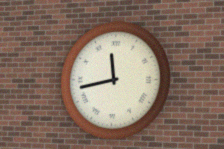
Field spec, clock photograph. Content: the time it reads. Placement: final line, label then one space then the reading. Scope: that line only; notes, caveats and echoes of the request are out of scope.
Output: 11:43
